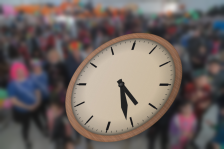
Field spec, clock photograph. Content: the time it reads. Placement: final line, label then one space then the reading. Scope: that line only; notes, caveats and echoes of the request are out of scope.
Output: 4:26
